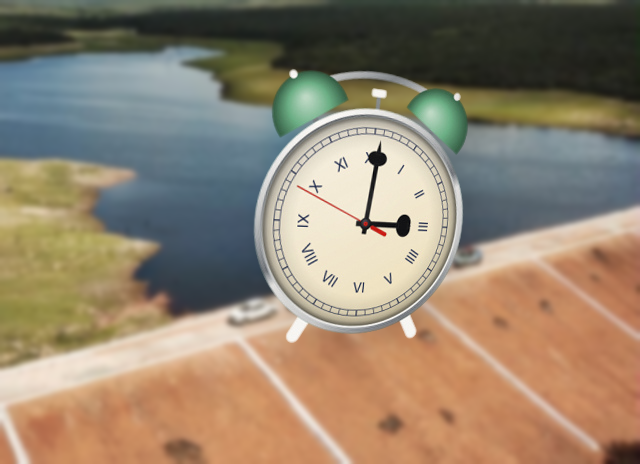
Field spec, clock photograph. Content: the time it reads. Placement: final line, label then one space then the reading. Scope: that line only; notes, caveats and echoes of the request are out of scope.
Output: 3:00:49
